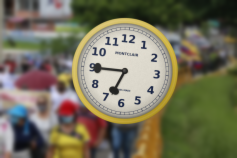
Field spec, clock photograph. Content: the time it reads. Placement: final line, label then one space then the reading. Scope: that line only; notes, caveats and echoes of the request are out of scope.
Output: 6:45
